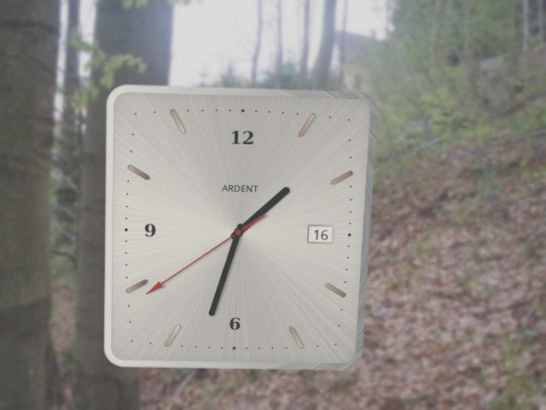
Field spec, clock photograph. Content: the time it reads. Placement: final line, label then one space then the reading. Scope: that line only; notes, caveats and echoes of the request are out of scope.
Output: 1:32:39
